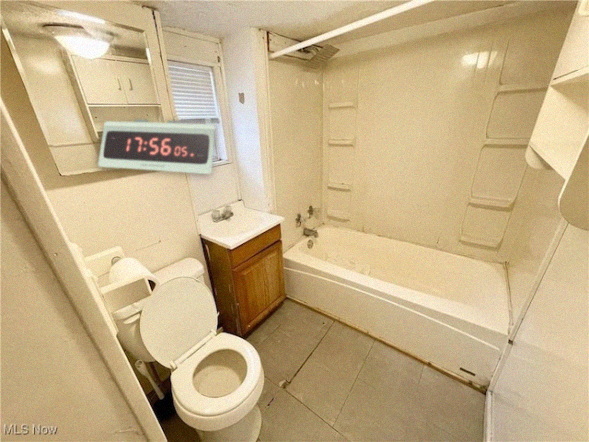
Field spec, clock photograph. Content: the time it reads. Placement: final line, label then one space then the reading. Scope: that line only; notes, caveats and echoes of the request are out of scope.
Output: 17:56:05
